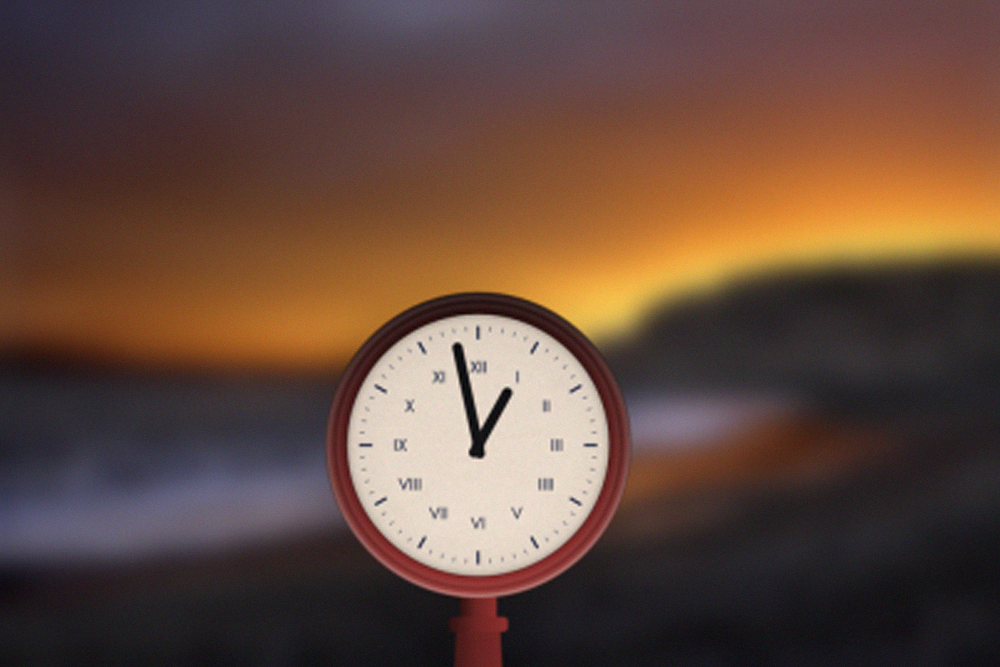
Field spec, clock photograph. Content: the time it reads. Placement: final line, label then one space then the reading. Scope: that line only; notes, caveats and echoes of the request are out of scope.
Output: 12:58
